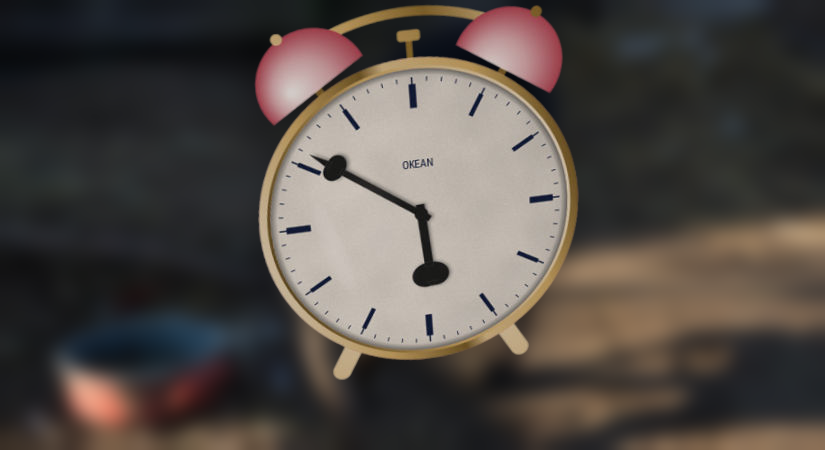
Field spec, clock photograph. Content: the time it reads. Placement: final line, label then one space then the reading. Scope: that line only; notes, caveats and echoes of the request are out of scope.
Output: 5:51
